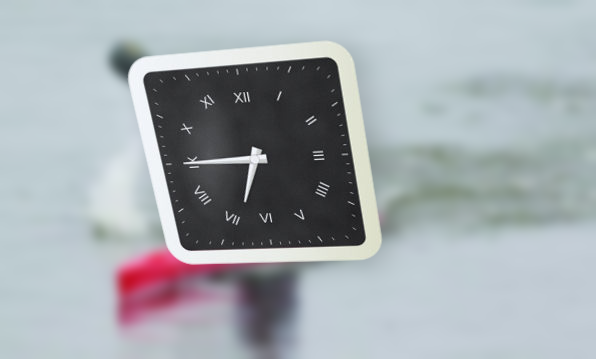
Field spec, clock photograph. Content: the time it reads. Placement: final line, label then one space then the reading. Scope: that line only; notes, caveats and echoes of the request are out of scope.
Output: 6:45
